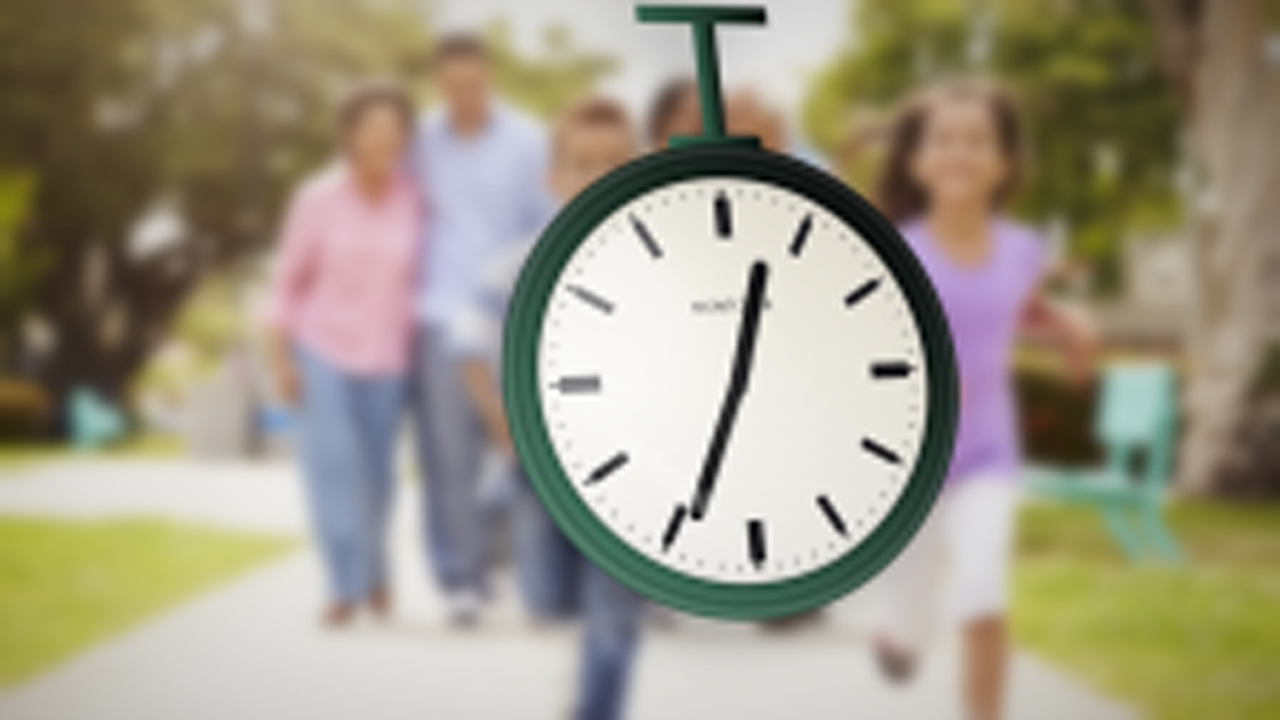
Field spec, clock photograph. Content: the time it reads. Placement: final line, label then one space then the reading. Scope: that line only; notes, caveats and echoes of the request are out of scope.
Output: 12:34
